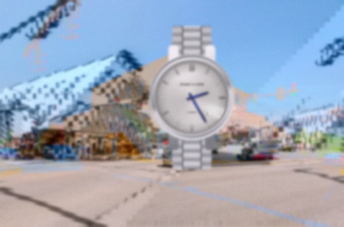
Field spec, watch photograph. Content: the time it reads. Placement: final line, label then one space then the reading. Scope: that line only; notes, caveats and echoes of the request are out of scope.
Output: 2:25
